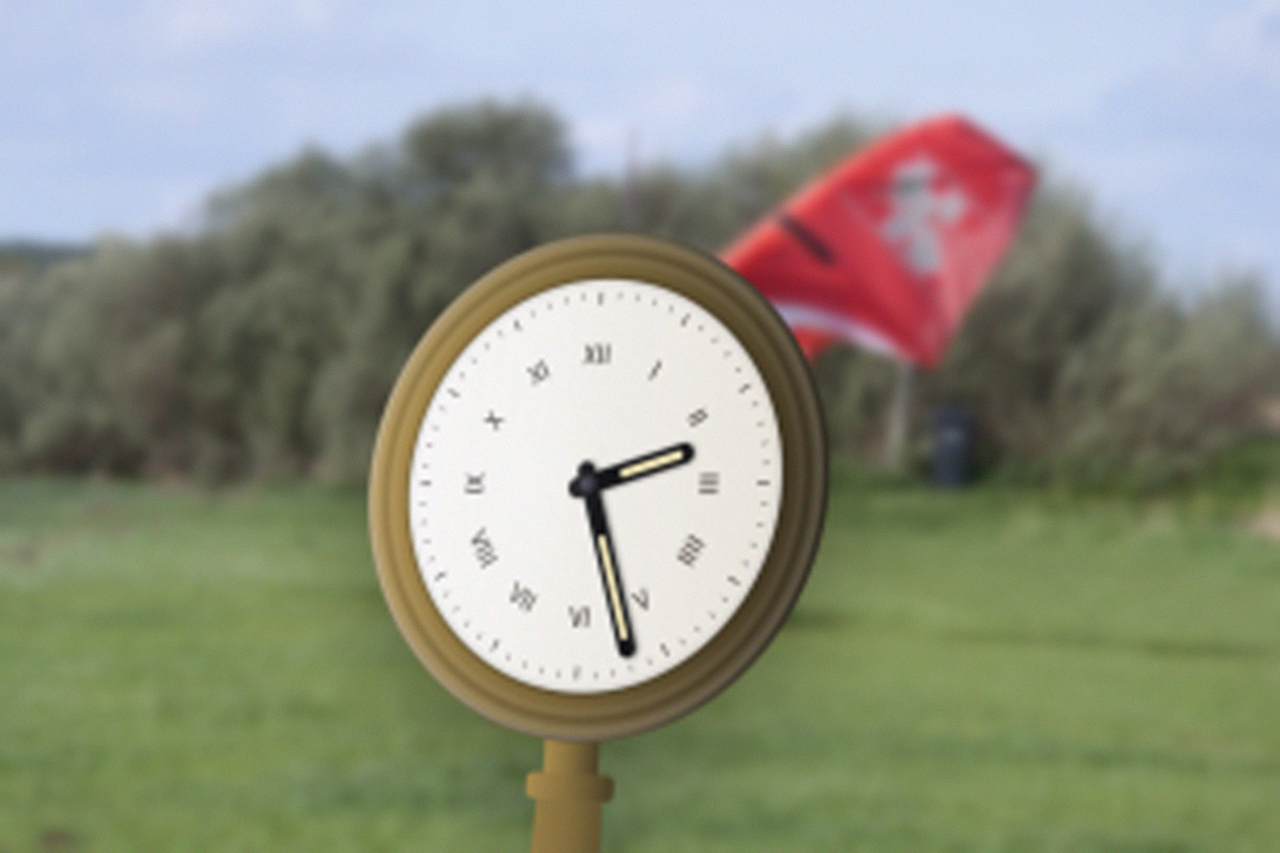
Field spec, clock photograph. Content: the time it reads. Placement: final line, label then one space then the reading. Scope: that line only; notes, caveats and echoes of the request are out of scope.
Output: 2:27
